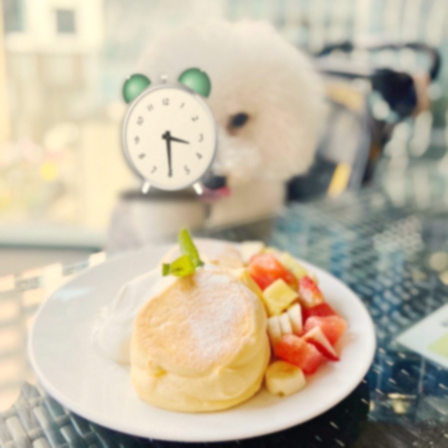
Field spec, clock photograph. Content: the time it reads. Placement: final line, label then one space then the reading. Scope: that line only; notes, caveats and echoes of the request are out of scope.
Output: 3:30
